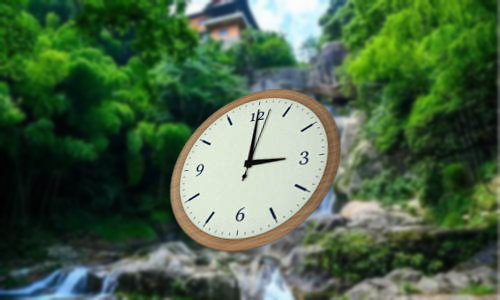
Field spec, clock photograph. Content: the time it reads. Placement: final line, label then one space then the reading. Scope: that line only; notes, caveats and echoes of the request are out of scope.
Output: 3:00:02
